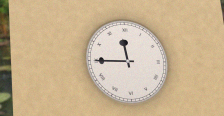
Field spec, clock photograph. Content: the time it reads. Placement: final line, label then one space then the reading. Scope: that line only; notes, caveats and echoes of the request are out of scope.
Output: 11:45
